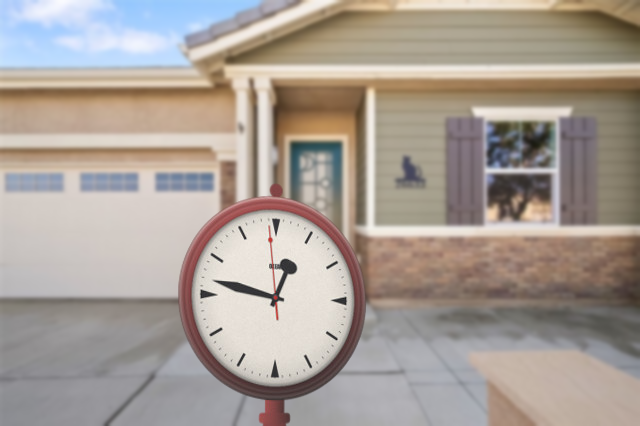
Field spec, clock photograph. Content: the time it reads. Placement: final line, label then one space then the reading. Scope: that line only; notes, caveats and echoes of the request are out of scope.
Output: 12:46:59
